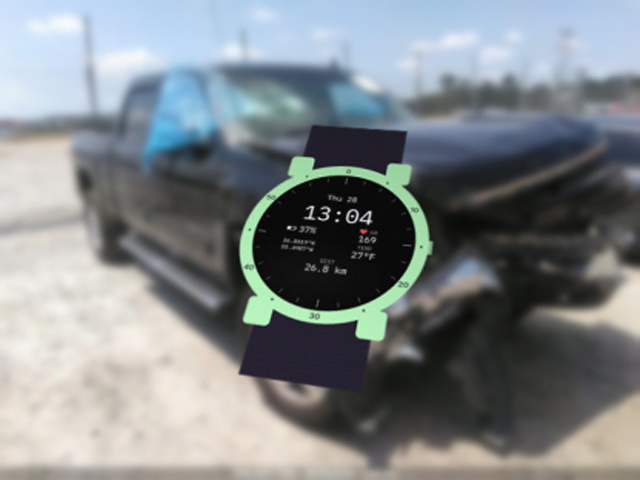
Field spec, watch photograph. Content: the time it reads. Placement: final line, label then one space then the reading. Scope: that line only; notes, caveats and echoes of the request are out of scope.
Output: 13:04
